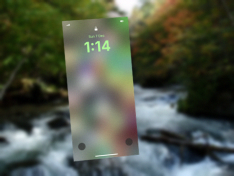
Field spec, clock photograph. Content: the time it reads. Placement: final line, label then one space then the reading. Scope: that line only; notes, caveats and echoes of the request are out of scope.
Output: 1:14
